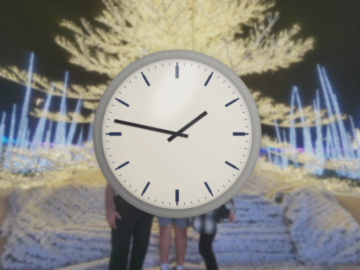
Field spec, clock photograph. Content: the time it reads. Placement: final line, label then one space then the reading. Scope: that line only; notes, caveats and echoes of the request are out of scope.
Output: 1:47
